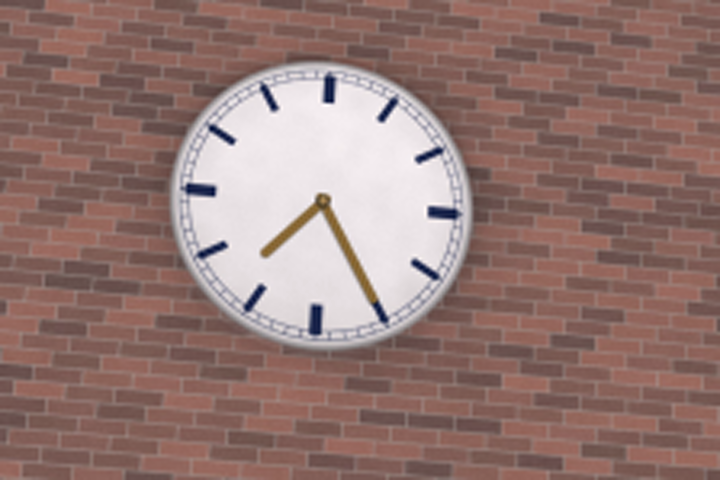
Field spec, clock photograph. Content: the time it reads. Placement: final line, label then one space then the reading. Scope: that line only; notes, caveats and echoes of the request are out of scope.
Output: 7:25
